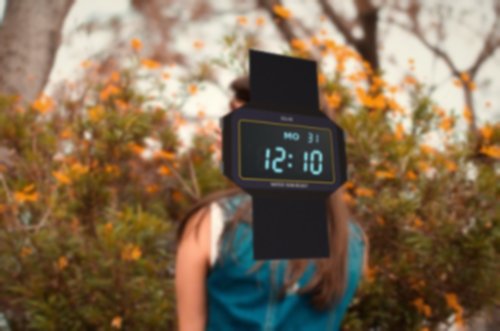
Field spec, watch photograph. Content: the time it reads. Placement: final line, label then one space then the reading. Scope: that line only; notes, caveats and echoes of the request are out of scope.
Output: 12:10
